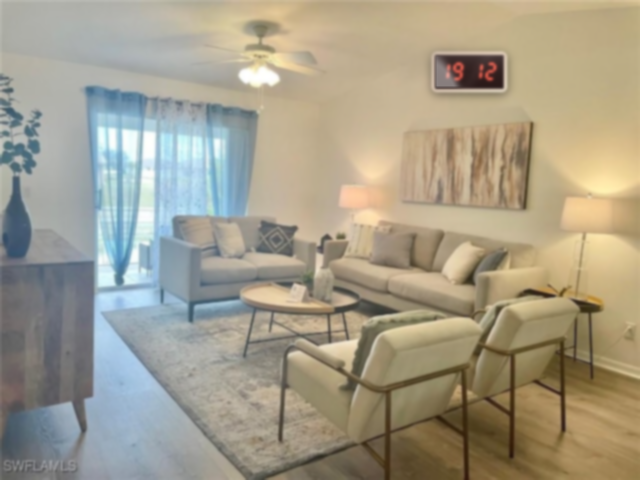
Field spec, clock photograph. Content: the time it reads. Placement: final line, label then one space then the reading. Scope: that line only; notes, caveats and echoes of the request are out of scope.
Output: 19:12
